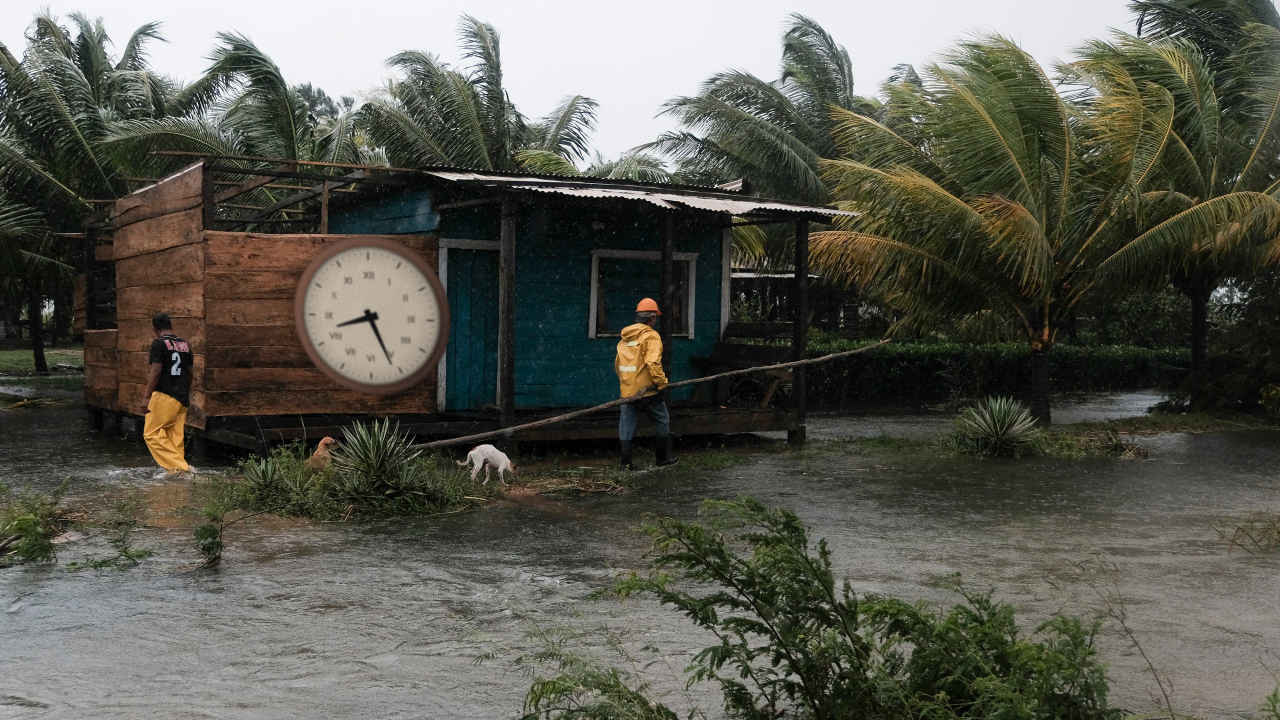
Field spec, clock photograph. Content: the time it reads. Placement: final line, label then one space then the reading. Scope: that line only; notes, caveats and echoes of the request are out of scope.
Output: 8:26
